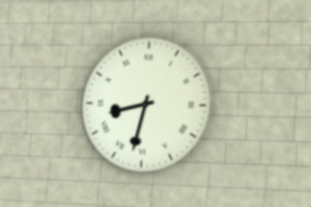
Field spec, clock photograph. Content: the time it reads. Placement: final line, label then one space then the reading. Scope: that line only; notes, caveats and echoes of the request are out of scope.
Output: 8:32
